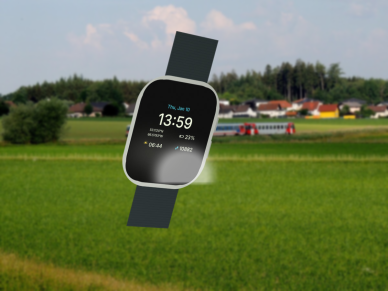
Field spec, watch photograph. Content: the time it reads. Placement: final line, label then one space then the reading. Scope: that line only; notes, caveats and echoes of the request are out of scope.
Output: 13:59
